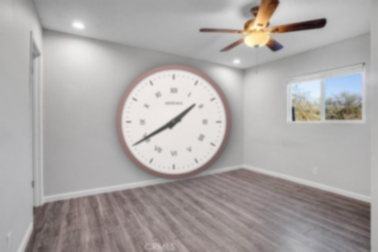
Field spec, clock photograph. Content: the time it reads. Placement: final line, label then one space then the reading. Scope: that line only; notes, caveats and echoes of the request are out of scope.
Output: 1:40
